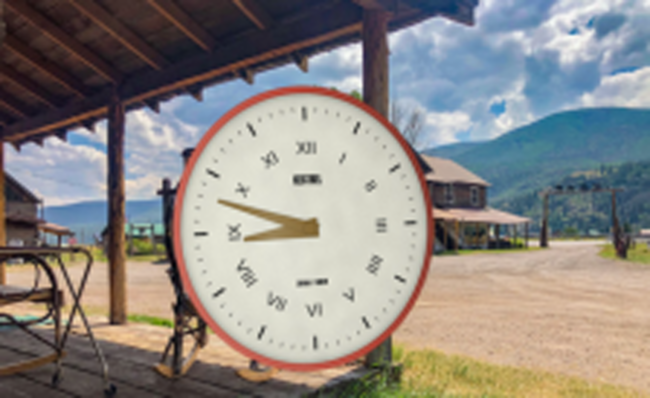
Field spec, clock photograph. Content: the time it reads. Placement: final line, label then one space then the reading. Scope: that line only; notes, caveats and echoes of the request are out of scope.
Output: 8:48
